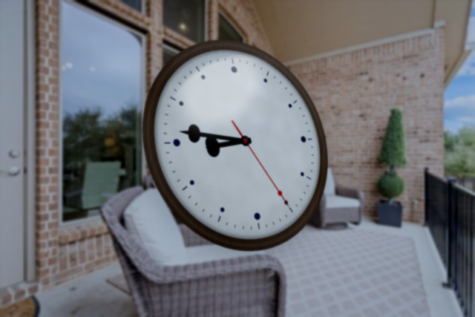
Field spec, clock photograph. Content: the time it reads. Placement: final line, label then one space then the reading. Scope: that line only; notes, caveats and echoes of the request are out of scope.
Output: 8:46:25
